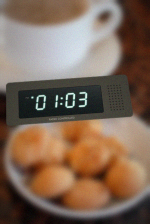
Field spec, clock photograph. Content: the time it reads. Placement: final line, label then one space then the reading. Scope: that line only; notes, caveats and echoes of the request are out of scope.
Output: 1:03
